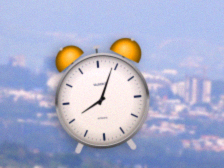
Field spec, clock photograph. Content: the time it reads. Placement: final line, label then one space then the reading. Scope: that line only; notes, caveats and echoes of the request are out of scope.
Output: 8:04
